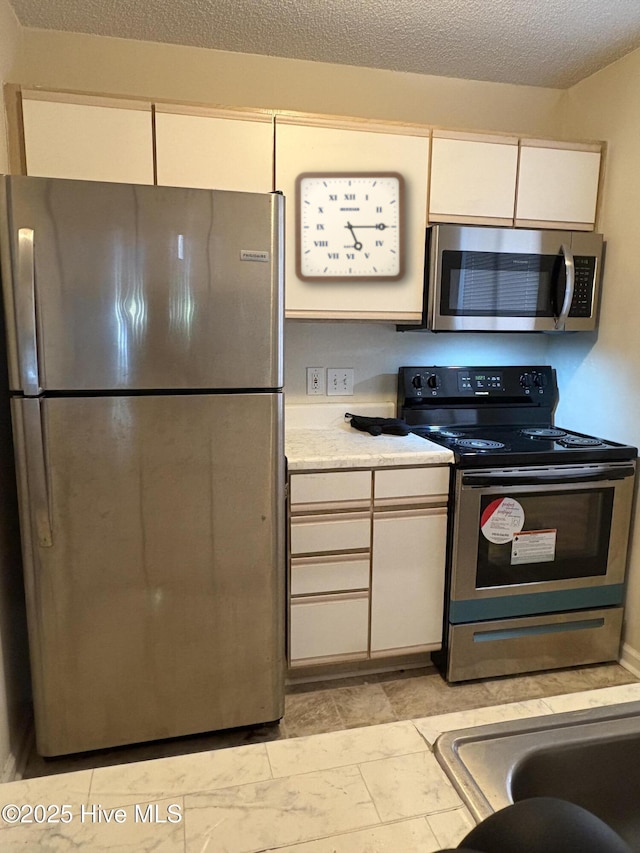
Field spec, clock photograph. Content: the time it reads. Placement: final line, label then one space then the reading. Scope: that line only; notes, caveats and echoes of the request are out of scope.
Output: 5:15
